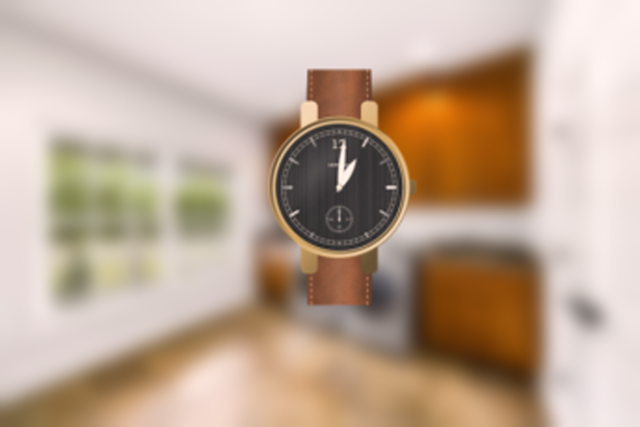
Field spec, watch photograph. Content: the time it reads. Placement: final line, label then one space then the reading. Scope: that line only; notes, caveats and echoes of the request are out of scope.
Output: 1:01
